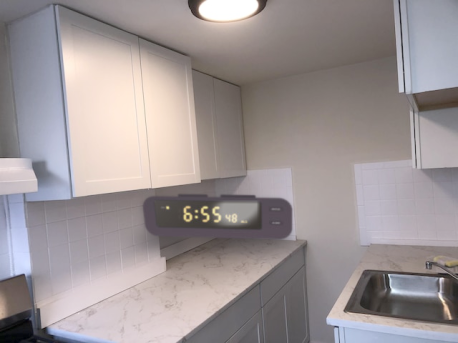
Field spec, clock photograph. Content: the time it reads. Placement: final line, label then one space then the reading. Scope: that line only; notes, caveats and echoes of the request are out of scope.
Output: 6:55:48
